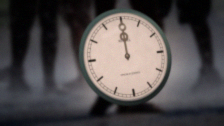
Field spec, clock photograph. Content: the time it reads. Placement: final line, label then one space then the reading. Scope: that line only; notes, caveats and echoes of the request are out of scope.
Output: 12:00
